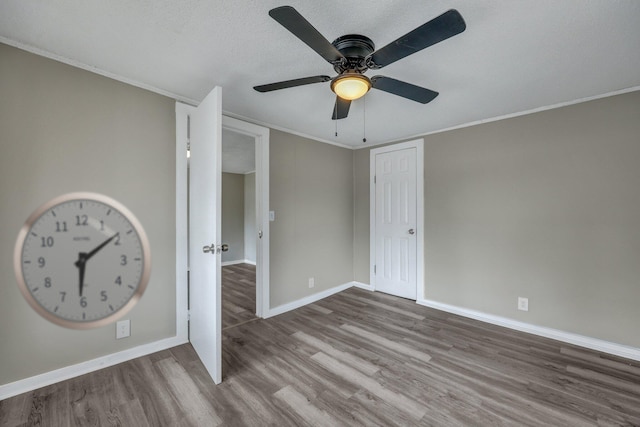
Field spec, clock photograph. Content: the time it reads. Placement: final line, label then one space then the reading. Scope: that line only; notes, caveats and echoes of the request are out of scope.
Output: 6:09
